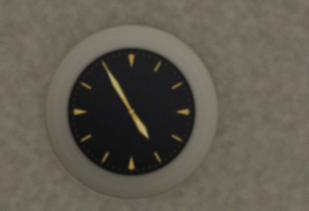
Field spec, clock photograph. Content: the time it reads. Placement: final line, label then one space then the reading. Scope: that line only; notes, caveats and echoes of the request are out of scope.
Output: 4:55
